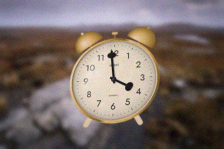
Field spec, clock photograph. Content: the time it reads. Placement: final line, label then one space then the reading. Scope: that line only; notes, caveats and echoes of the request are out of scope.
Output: 3:59
